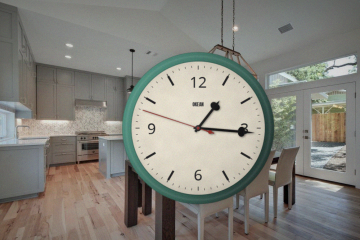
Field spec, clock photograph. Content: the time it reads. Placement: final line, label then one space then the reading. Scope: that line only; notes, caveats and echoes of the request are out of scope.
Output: 1:15:48
